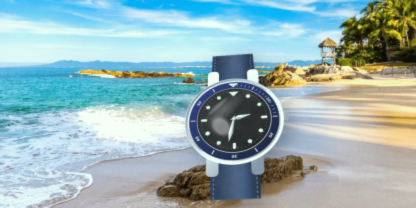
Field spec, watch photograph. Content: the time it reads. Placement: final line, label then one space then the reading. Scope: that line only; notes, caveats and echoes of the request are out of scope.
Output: 2:32
